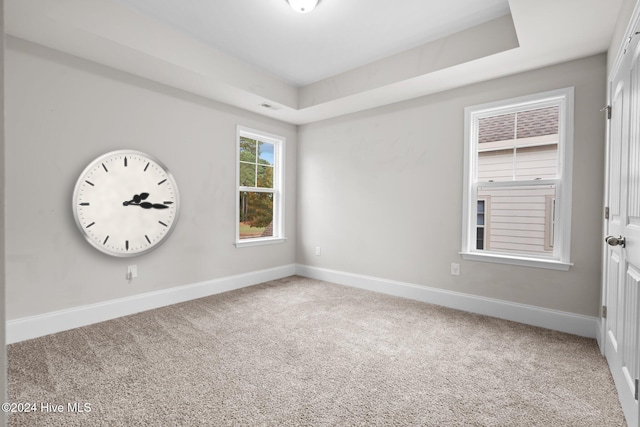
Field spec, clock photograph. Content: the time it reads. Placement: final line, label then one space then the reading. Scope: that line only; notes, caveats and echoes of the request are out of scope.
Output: 2:16
